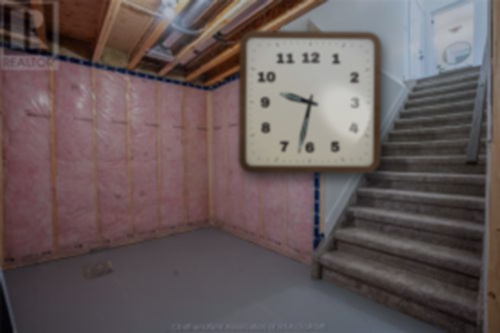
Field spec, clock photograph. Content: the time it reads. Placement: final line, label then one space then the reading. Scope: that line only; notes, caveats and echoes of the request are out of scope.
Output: 9:32
